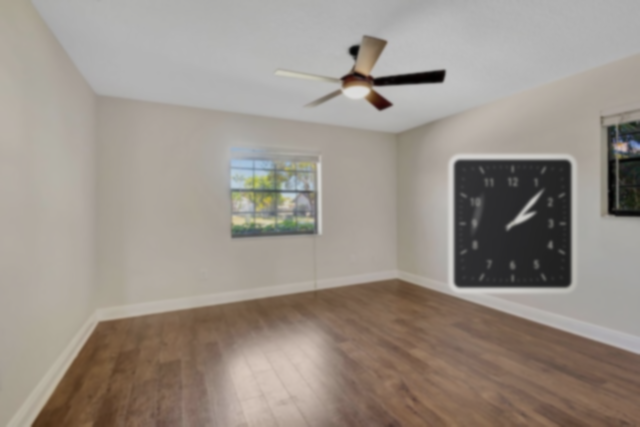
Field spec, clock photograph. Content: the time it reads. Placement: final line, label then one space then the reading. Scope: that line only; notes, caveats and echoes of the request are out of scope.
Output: 2:07
